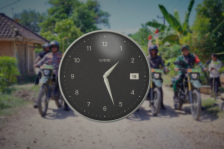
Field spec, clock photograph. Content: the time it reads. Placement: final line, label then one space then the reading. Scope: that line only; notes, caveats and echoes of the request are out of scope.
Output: 1:27
